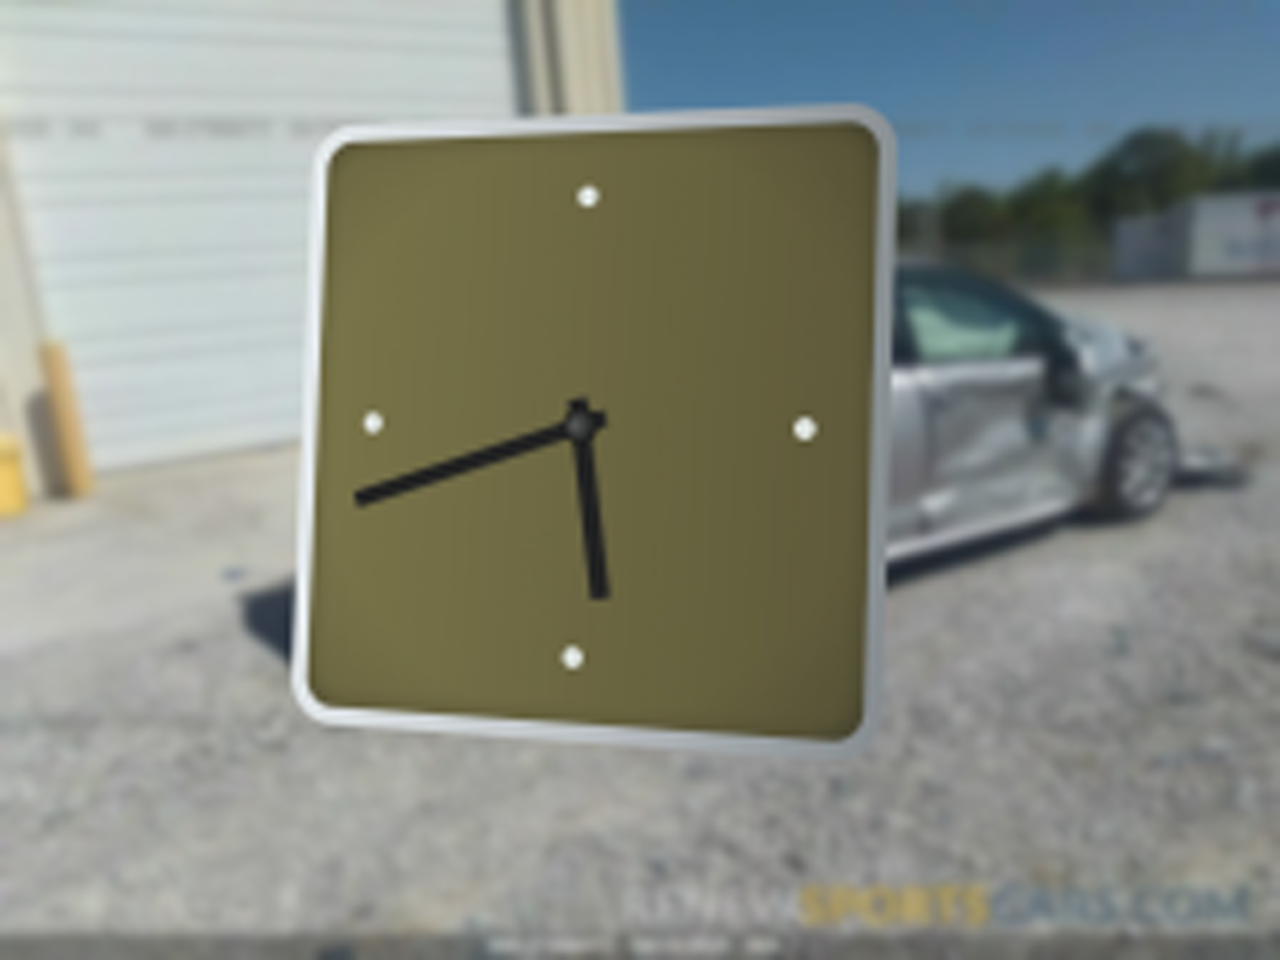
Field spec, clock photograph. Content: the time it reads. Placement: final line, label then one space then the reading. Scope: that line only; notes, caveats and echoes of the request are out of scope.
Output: 5:42
